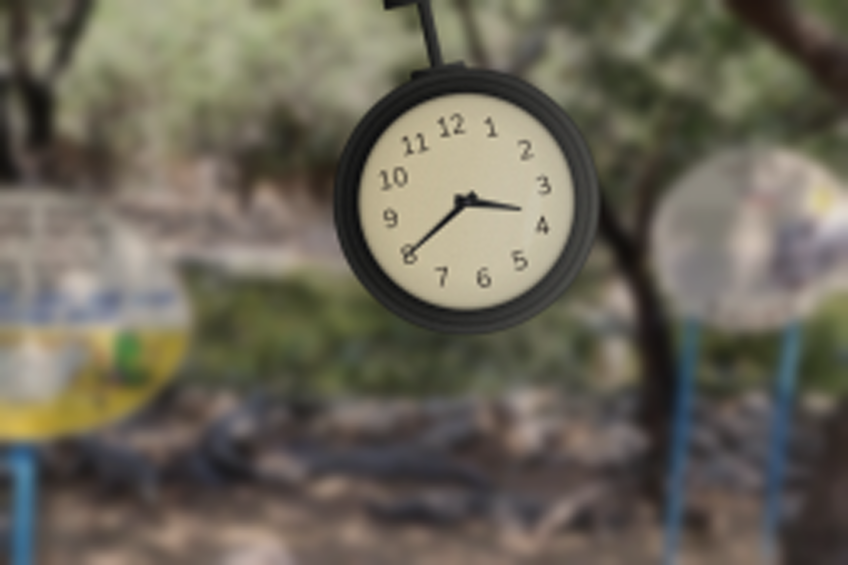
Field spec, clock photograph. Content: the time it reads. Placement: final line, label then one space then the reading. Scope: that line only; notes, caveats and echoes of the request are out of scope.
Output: 3:40
